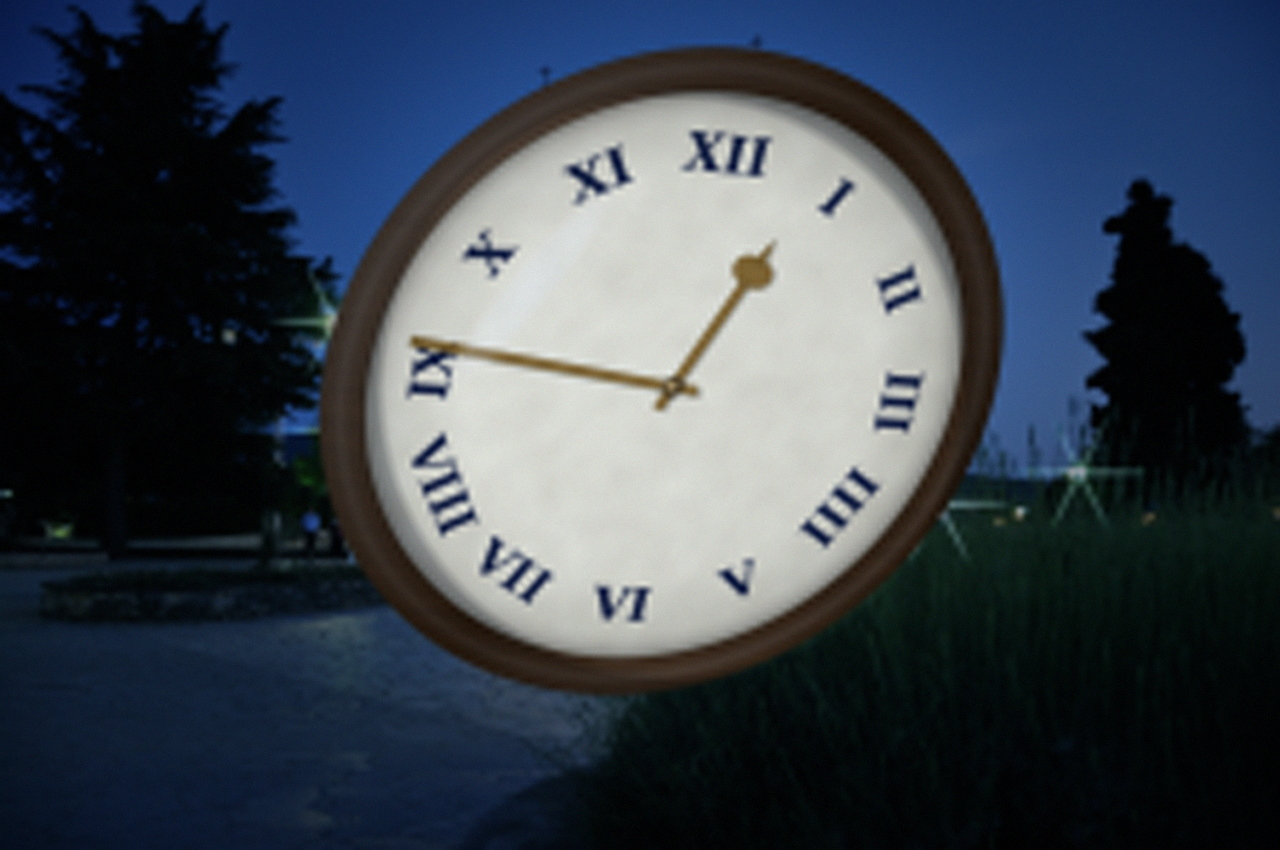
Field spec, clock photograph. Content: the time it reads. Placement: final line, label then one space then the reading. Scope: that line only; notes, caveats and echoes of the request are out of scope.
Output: 12:46
